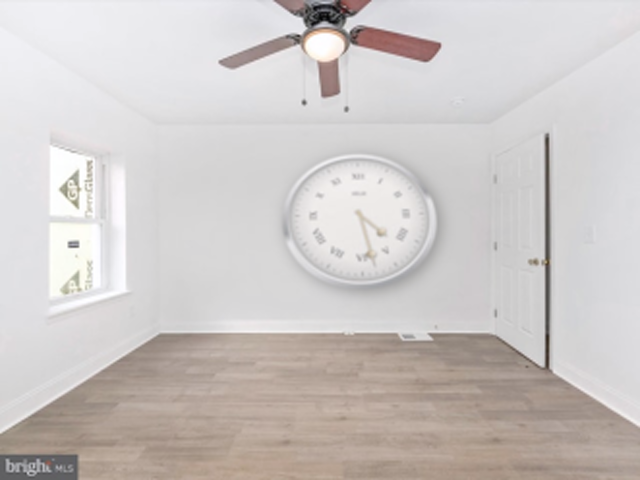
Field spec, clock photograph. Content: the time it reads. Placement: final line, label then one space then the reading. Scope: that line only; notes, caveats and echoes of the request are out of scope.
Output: 4:28
